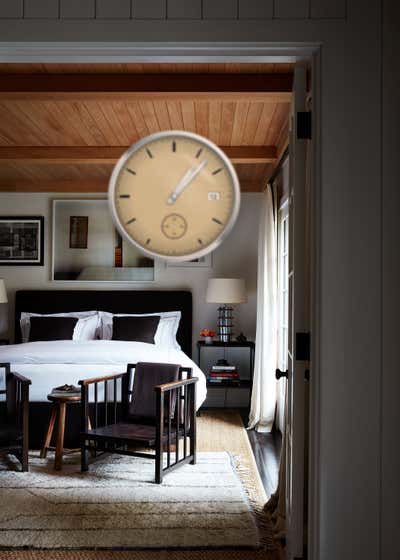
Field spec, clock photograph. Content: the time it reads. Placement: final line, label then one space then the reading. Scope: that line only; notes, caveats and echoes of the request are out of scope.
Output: 1:07
